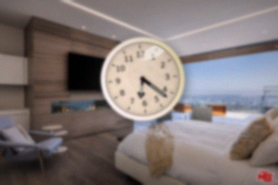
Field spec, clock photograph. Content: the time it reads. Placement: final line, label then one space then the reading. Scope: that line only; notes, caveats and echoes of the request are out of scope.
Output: 6:22
